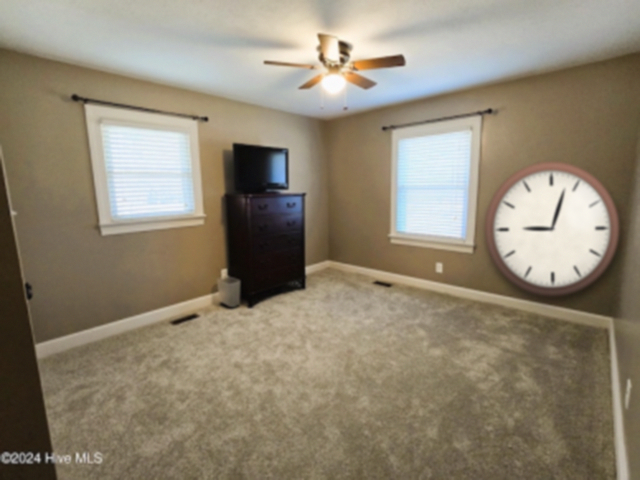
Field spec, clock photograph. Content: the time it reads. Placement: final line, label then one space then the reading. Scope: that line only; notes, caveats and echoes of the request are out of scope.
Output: 9:03
